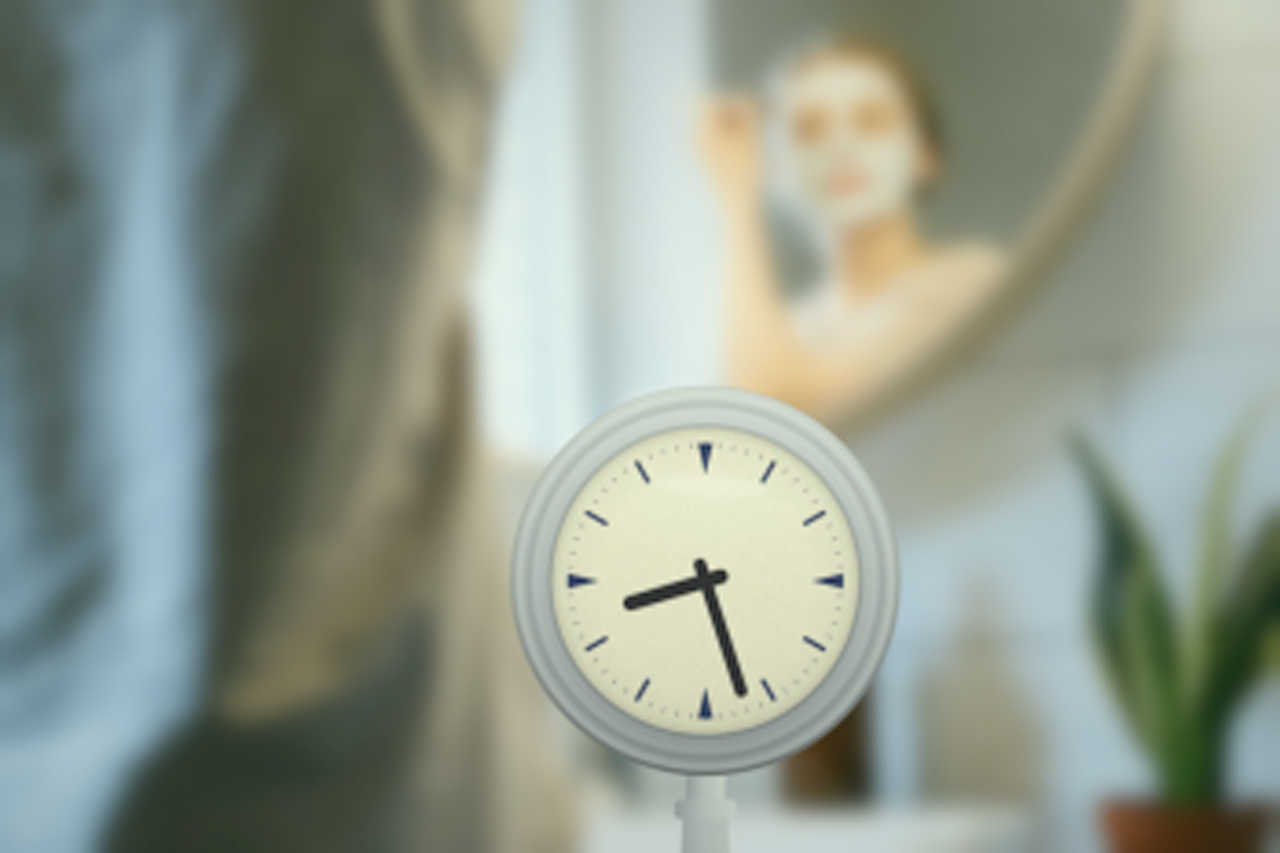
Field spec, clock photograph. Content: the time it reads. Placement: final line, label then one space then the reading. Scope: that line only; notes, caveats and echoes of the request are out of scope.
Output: 8:27
